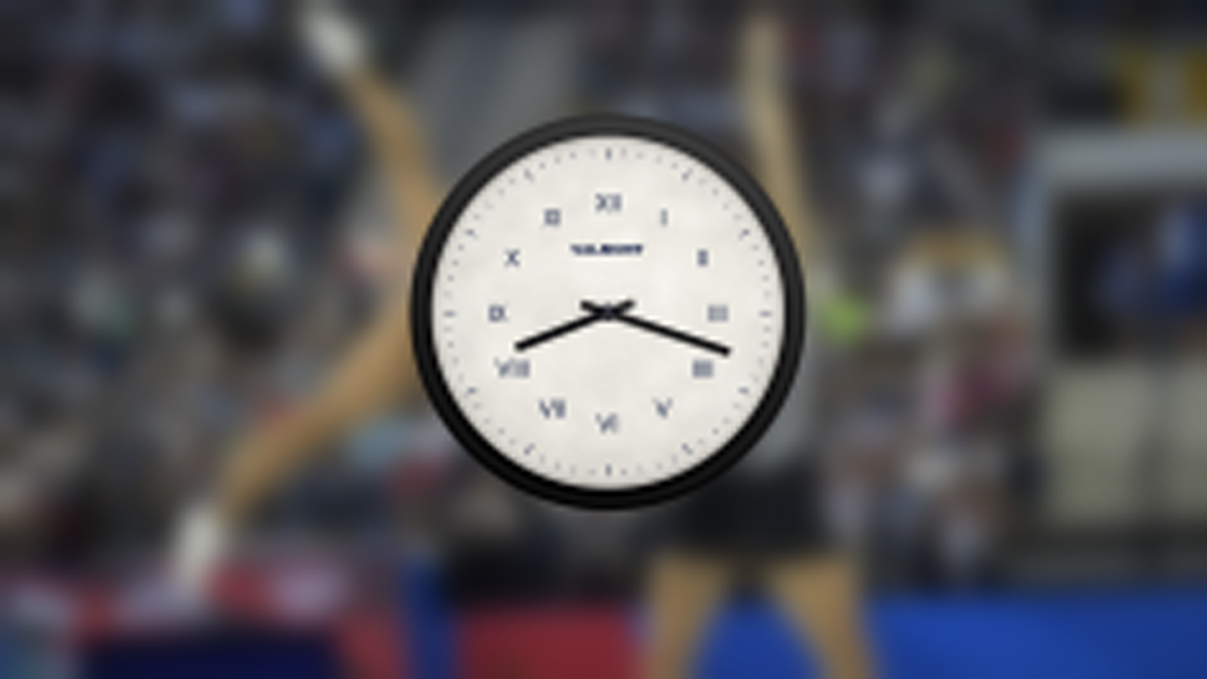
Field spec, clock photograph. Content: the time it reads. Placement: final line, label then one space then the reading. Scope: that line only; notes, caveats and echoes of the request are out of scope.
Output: 8:18
